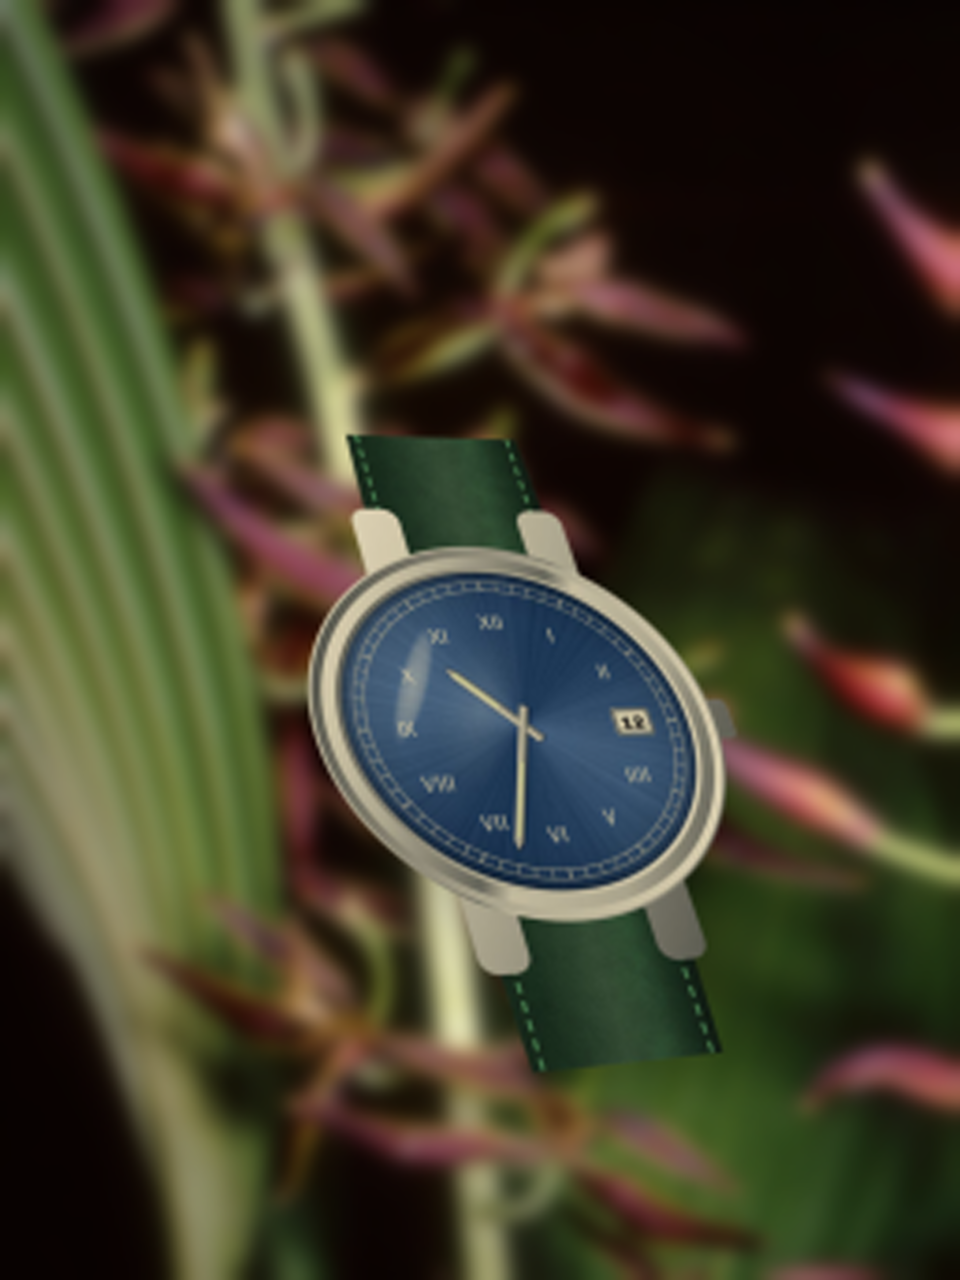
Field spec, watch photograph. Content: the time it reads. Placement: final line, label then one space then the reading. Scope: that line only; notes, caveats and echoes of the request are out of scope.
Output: 10:33
